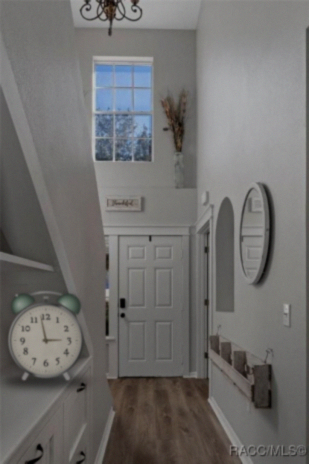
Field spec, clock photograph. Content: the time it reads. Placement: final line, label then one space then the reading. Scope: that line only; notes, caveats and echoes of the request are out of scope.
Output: 2:58
